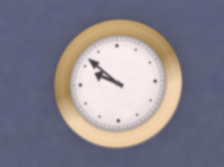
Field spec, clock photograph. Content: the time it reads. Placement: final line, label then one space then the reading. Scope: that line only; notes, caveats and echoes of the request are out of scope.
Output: 9:52
